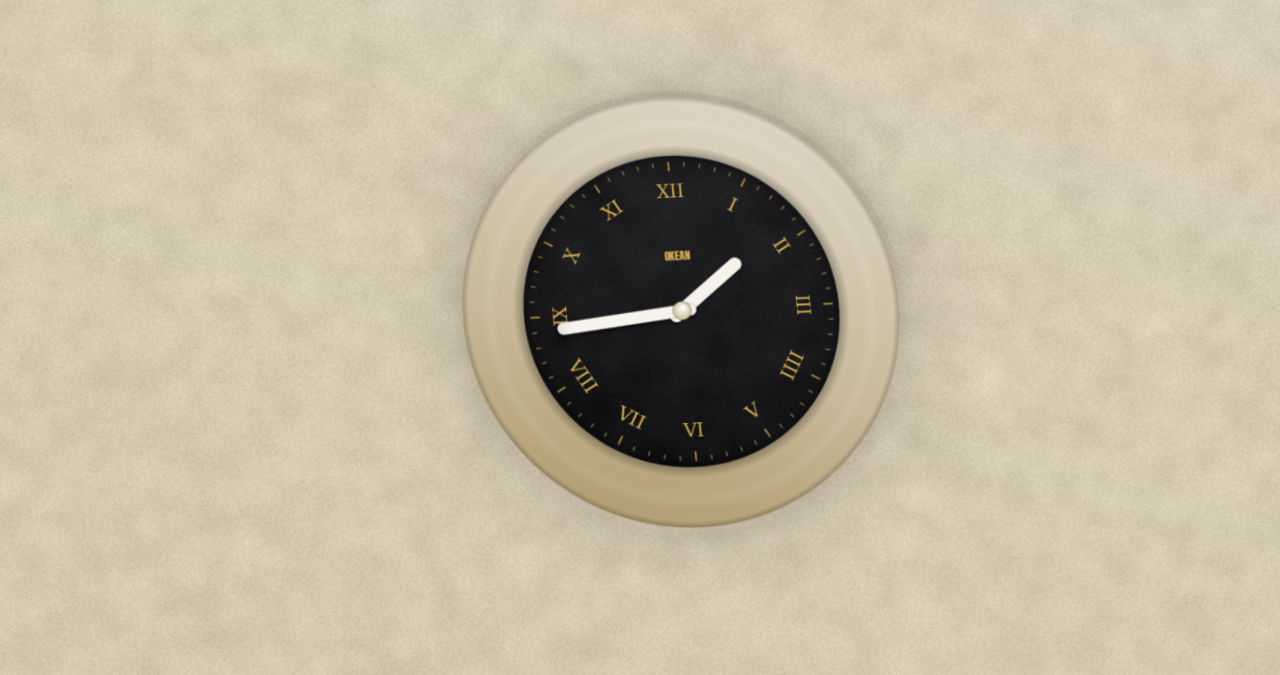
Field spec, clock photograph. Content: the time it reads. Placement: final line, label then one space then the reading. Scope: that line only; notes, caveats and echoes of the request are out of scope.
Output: 1:44
